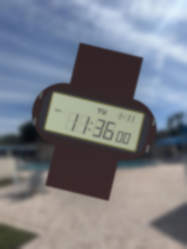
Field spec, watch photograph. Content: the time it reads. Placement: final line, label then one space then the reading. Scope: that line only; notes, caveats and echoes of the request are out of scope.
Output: 11:36:00
